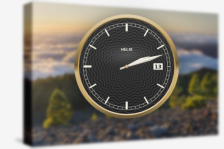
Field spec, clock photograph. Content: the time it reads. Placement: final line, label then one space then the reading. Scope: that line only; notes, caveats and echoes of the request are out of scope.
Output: 2:12
